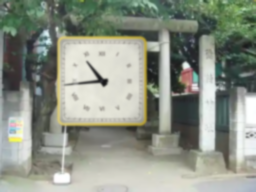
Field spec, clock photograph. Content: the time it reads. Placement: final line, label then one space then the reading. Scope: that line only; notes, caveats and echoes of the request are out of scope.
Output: 10:44
